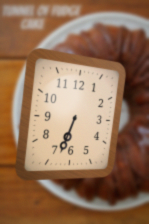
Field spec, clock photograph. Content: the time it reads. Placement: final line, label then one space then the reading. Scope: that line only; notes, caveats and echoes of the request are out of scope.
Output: 6:33
